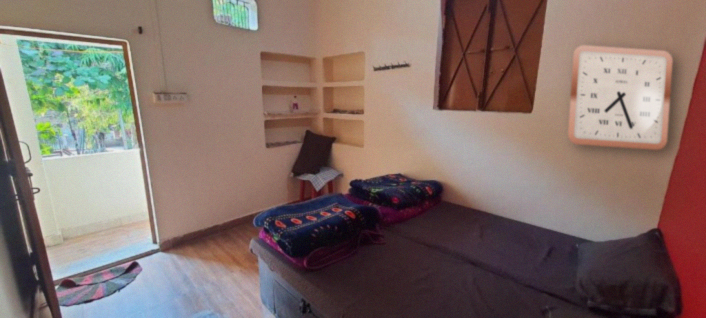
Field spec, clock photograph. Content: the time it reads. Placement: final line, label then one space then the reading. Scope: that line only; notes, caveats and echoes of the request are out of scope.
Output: 7:26
